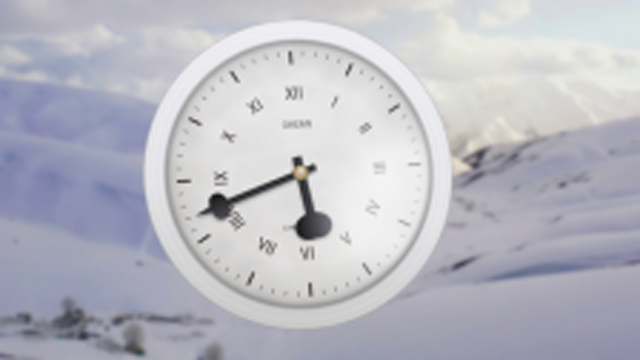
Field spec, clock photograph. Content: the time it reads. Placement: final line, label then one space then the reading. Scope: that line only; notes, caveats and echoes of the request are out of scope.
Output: 5:42
